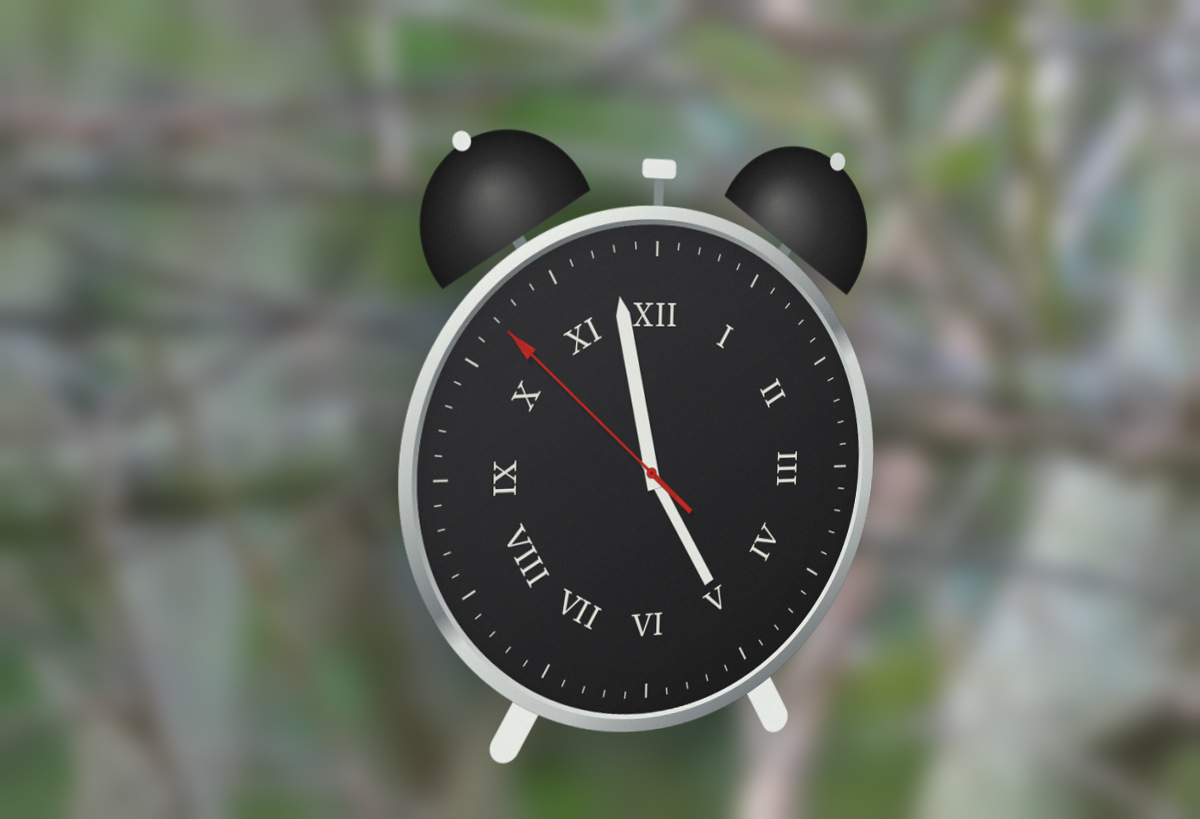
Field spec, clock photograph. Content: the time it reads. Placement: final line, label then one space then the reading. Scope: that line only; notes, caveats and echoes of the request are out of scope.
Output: 4:57:52
